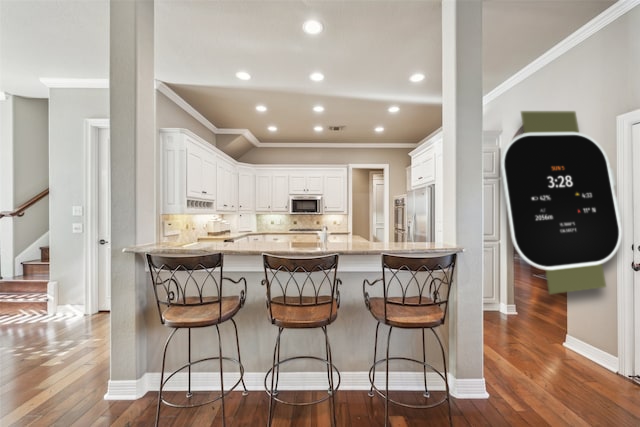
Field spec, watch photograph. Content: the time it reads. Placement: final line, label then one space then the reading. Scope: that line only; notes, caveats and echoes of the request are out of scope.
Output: 3:28
